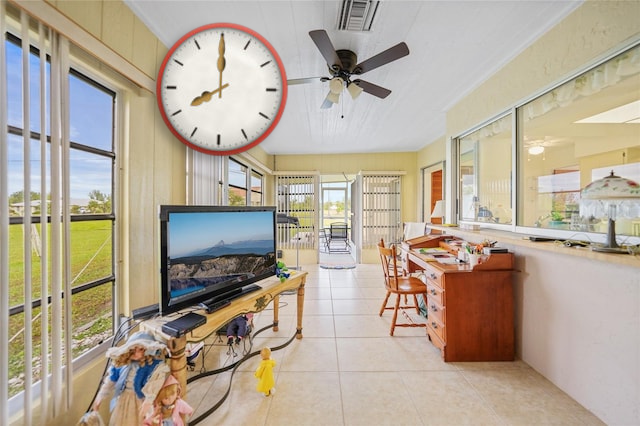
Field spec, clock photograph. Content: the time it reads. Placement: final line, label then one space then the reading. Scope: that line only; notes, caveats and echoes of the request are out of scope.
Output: 8:00
